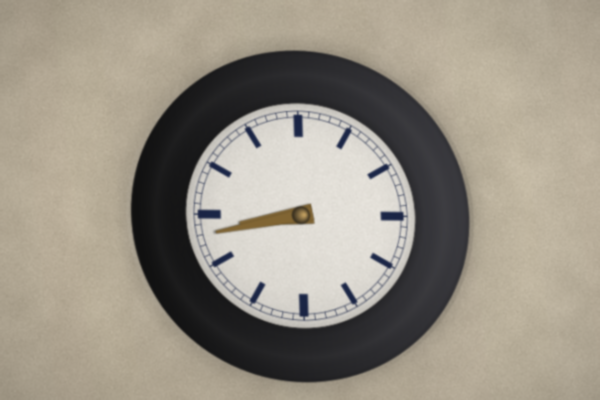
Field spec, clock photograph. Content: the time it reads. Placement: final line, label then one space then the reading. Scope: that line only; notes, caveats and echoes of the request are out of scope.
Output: 8:43
